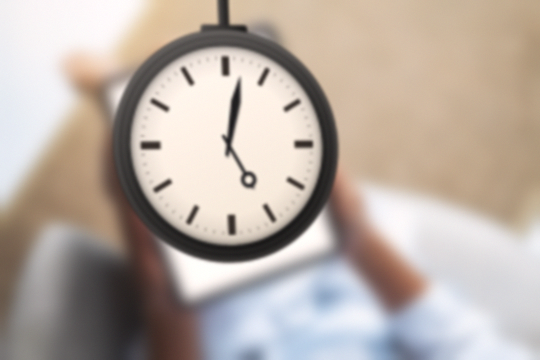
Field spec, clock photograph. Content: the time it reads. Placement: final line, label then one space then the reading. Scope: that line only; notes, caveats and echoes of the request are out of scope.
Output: 5:02
